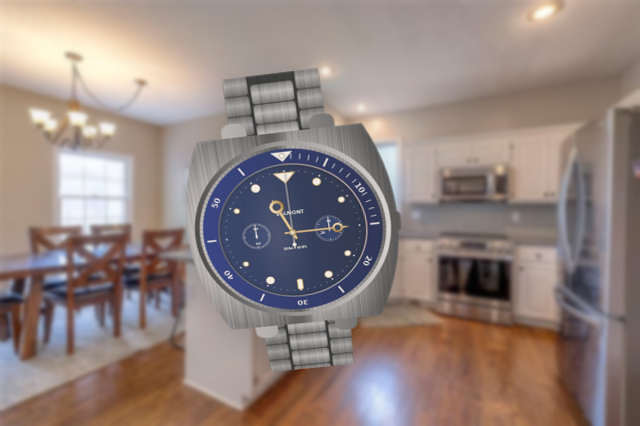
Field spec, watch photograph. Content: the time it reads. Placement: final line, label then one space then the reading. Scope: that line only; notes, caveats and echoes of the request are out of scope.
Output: 11:15
